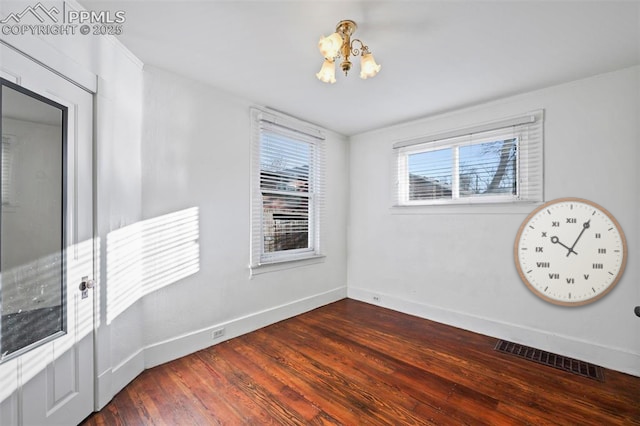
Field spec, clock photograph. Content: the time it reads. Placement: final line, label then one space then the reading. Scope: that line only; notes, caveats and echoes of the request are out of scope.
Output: 10:05
